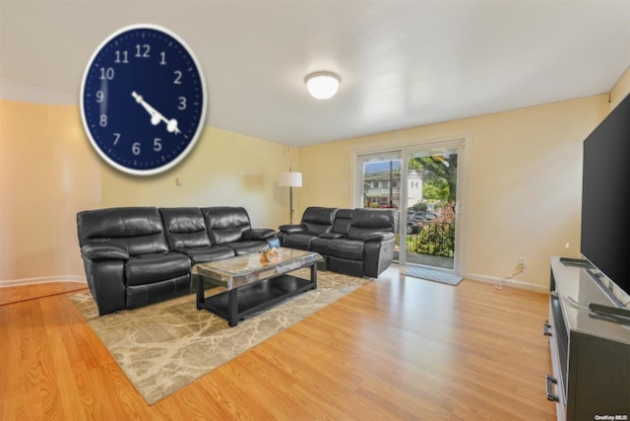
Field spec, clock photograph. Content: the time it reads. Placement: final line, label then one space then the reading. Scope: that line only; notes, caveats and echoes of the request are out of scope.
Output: 4:20
